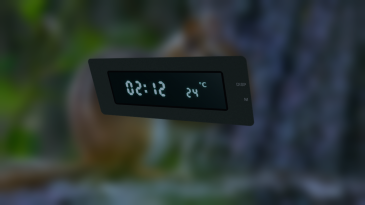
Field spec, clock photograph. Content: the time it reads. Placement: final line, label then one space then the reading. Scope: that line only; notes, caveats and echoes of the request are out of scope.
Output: 2:12
